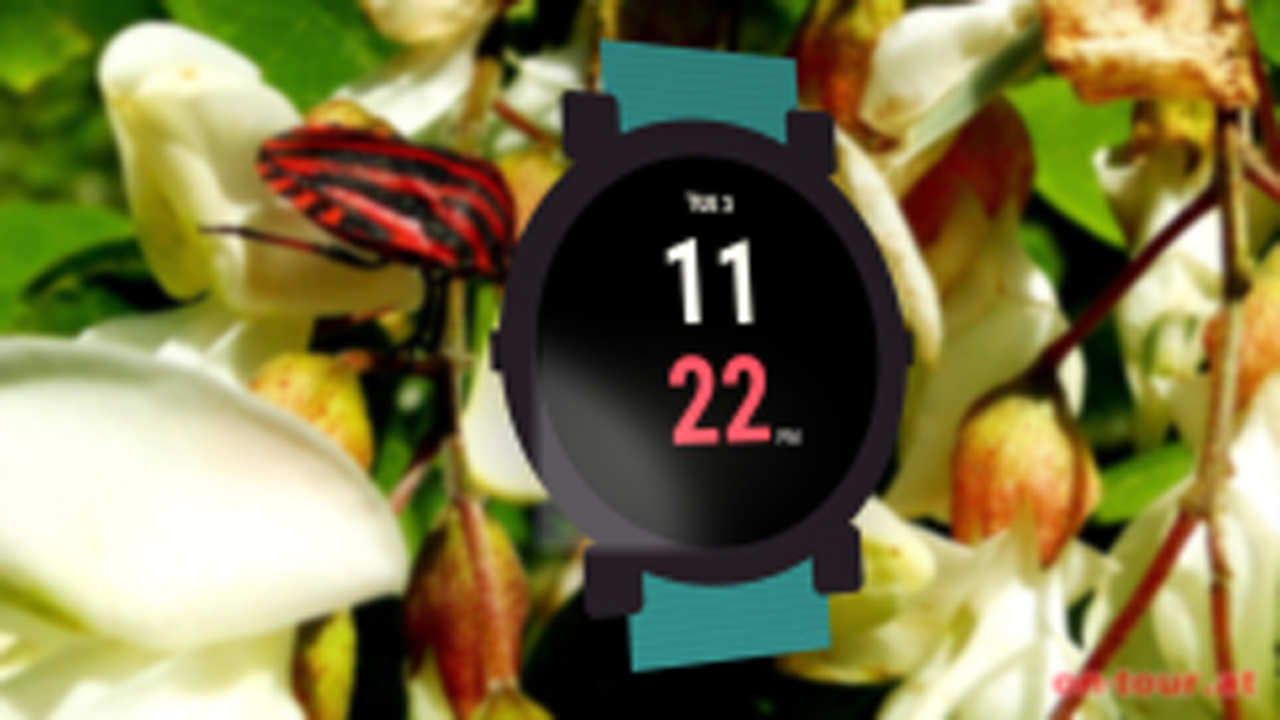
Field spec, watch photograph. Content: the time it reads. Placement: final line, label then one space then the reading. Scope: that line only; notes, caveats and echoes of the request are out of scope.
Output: 11:22
